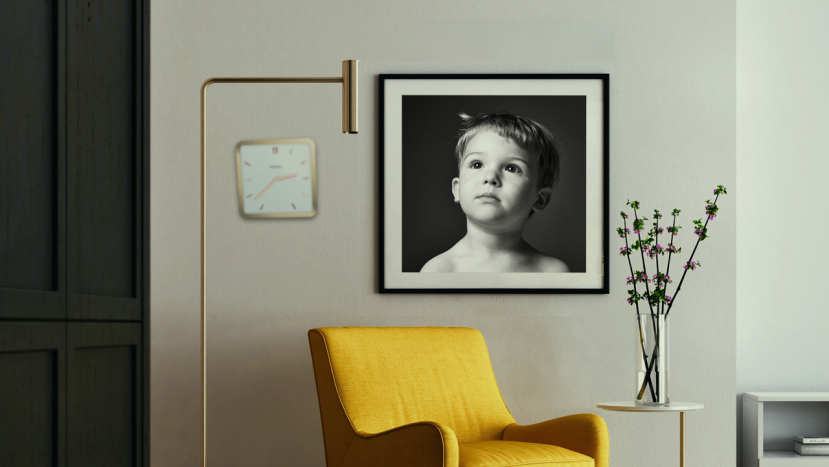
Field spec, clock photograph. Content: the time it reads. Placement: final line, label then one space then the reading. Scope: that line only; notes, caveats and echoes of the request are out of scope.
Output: 2:38
